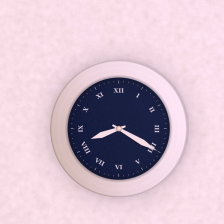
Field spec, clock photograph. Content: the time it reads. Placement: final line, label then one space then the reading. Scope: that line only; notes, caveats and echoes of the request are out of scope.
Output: 8:20
